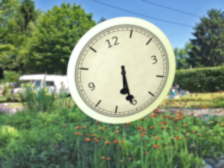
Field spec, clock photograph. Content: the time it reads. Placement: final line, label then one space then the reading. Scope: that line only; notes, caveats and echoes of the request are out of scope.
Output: 6:31
